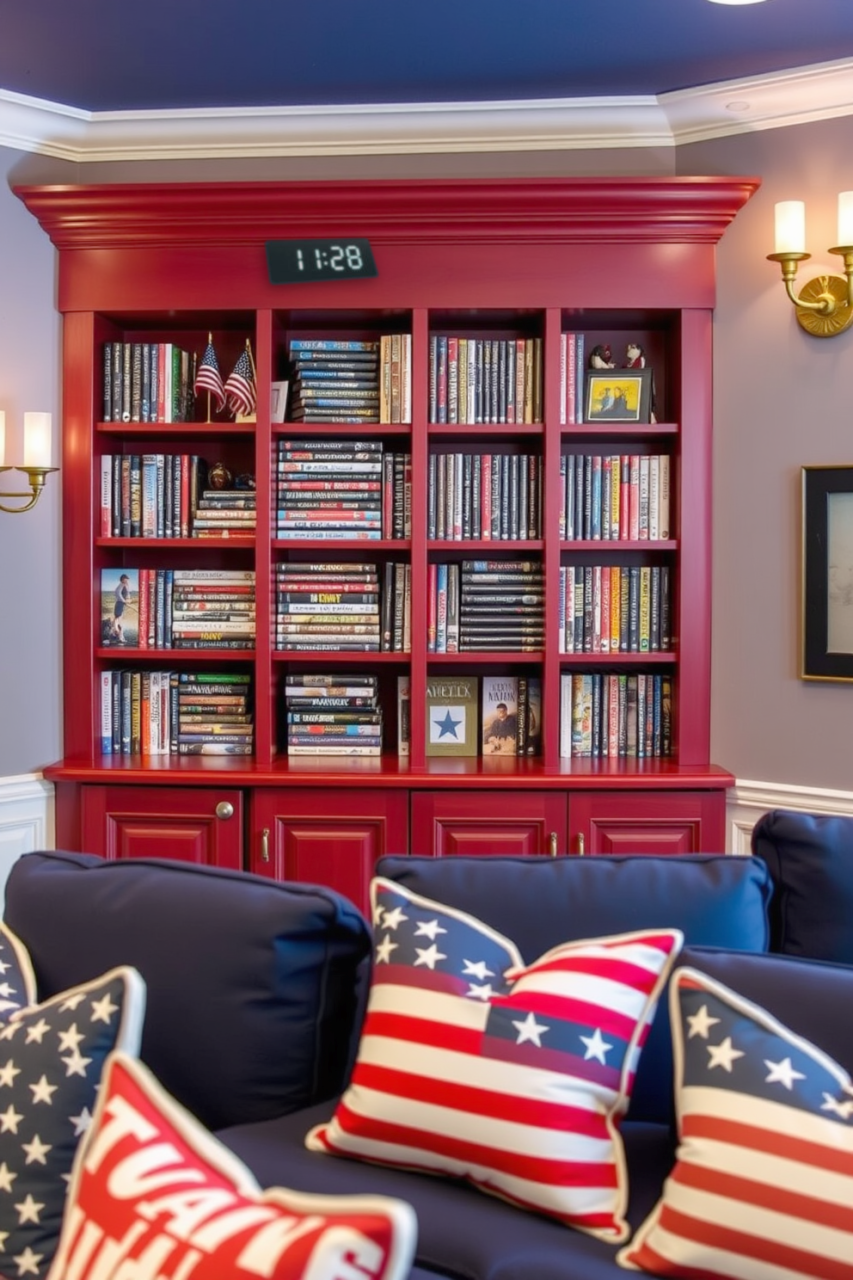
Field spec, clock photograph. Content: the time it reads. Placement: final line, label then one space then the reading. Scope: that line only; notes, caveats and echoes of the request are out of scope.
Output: 11:28
